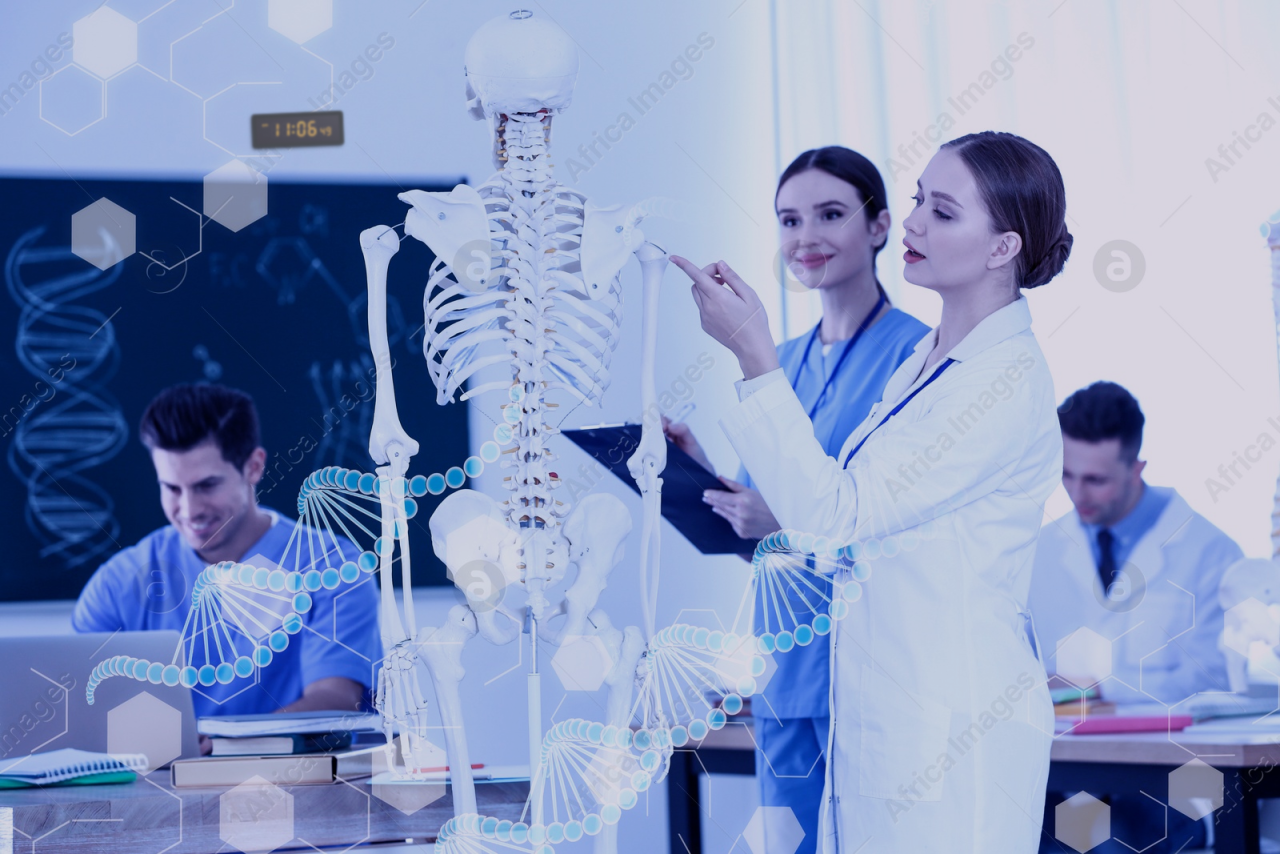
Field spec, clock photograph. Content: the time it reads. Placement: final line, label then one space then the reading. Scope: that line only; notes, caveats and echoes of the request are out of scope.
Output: 11:06
